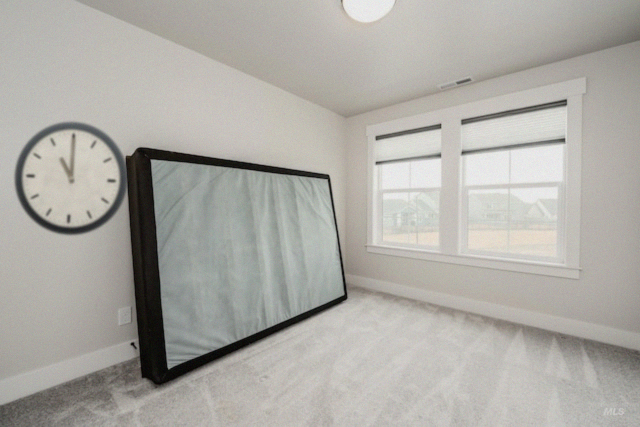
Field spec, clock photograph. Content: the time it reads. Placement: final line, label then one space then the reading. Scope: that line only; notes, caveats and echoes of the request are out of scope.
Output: 11:00
